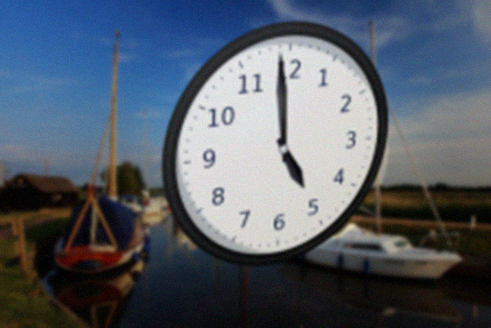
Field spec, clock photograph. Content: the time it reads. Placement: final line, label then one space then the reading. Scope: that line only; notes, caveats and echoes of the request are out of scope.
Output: 4:59
